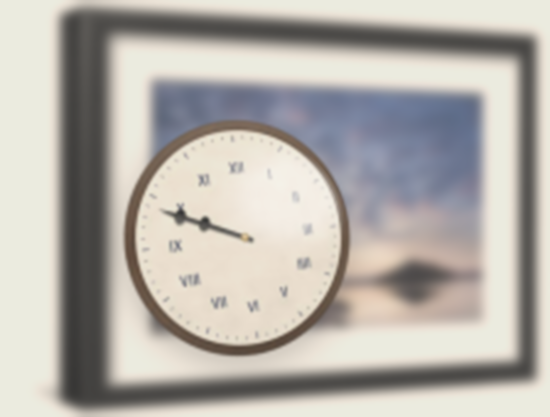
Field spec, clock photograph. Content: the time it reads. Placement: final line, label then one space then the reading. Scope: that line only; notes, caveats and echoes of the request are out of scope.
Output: 9:49
